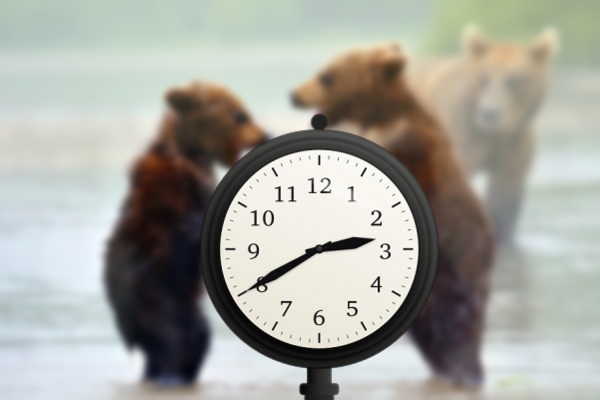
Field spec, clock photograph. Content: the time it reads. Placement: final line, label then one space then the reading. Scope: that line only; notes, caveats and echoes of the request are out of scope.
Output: 2:40
